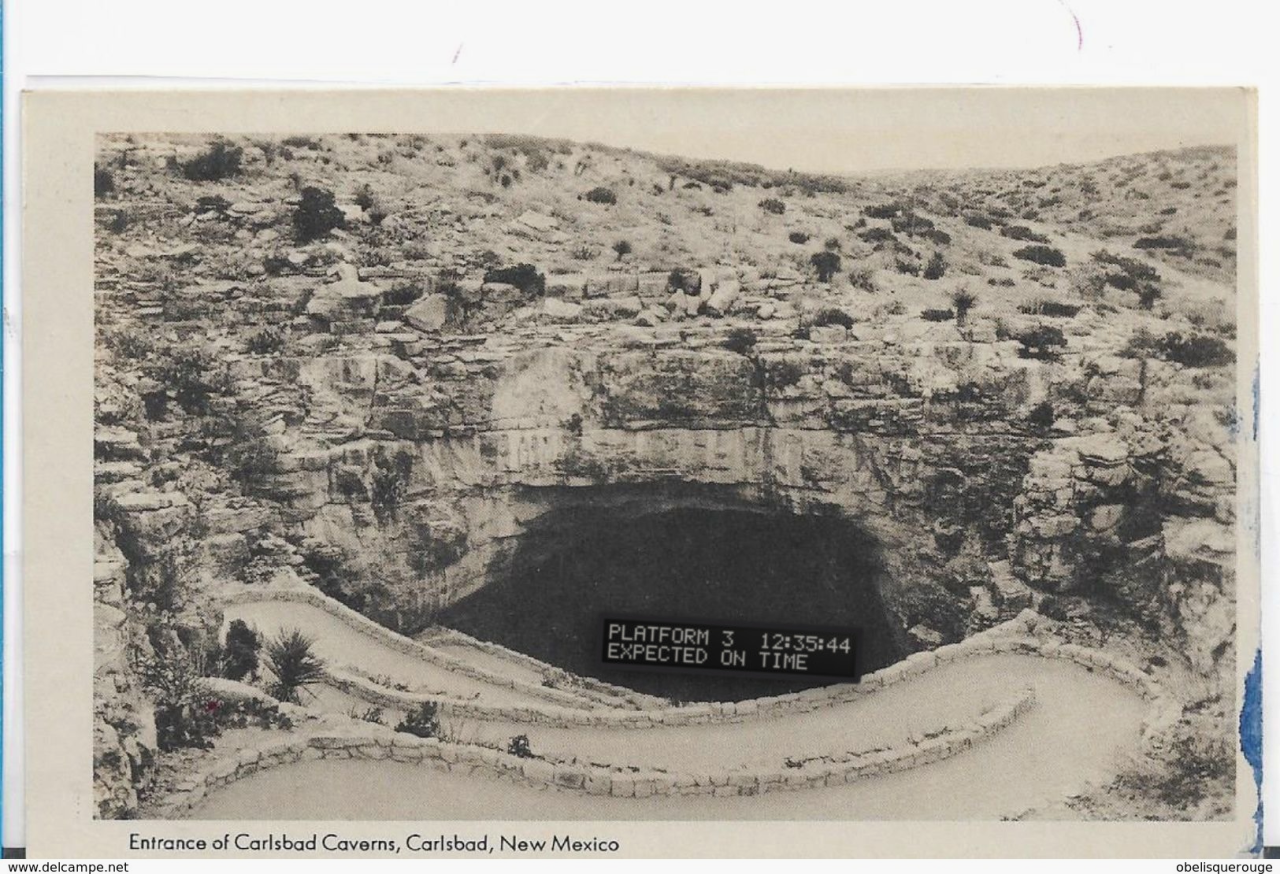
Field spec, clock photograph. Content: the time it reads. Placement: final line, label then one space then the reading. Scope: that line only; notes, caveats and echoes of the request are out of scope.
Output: 12:35:44
